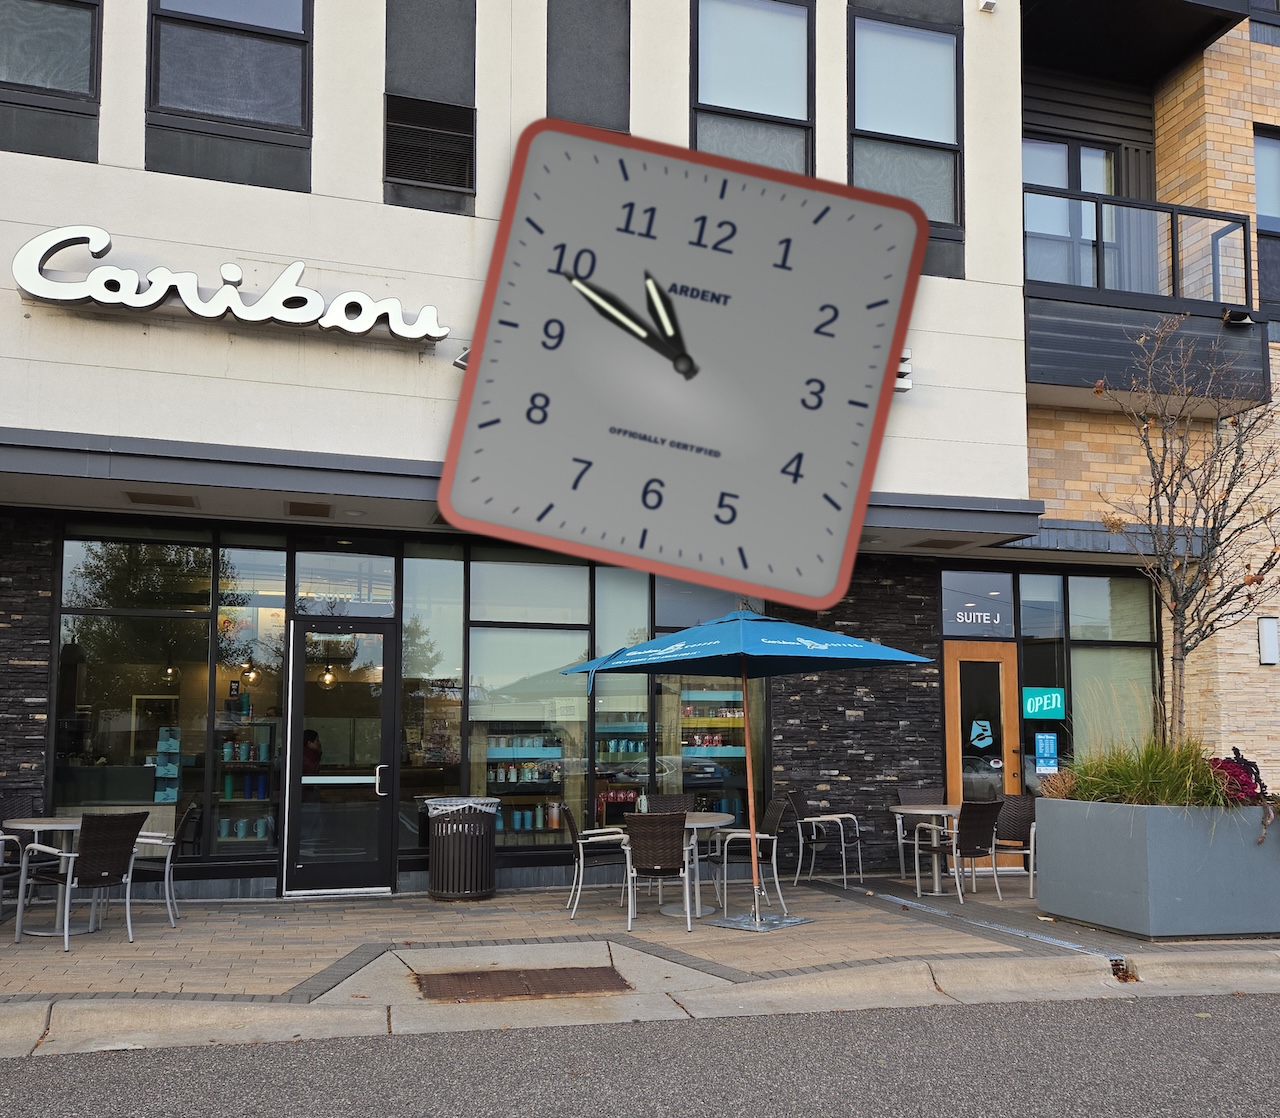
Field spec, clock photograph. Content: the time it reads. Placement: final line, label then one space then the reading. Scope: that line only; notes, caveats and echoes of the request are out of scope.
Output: 10:49
